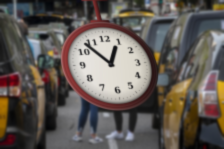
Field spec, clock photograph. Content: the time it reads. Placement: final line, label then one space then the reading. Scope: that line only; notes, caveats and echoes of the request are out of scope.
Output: 12:53
